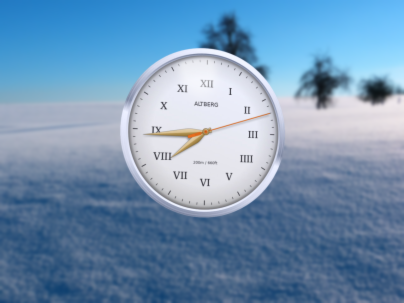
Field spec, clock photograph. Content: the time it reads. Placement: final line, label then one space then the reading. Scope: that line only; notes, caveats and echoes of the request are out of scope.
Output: 7:44:12
